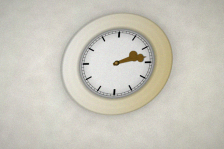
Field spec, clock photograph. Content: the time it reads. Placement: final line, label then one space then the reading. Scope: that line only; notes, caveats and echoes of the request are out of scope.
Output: 2:13
